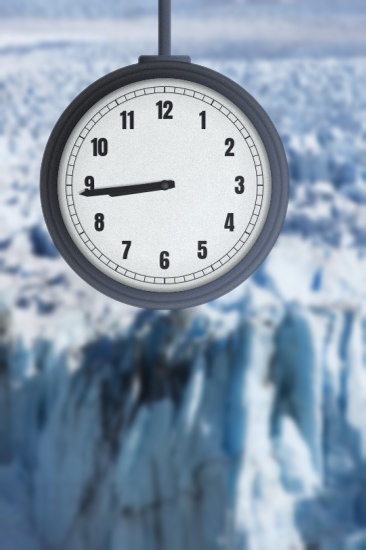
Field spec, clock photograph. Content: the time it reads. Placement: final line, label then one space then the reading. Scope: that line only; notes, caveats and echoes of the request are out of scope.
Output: 8:44
